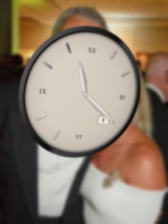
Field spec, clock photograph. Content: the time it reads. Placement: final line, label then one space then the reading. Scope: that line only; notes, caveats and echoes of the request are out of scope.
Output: 11:21
